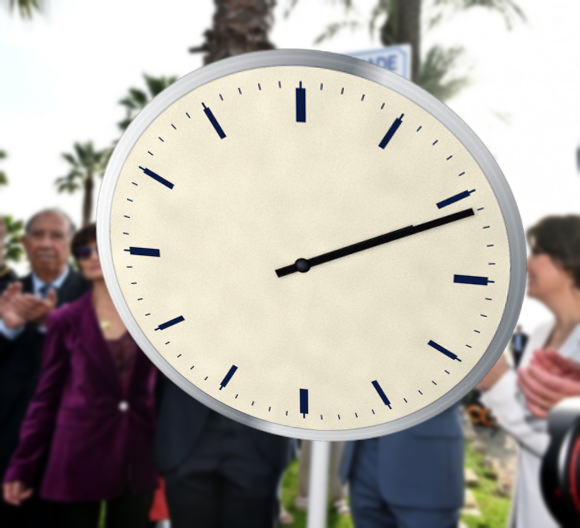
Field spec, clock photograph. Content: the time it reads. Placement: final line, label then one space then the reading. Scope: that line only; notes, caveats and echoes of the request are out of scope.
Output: 2:11
